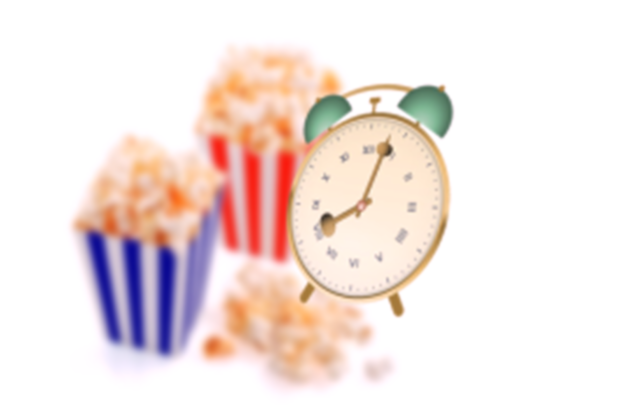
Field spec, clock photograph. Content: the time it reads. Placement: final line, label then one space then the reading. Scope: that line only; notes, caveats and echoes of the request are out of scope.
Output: 8:03
